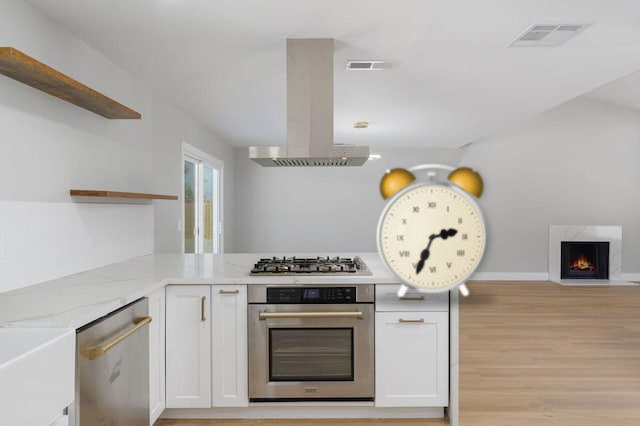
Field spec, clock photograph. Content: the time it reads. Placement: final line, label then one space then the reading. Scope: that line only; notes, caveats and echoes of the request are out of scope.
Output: 2:34
